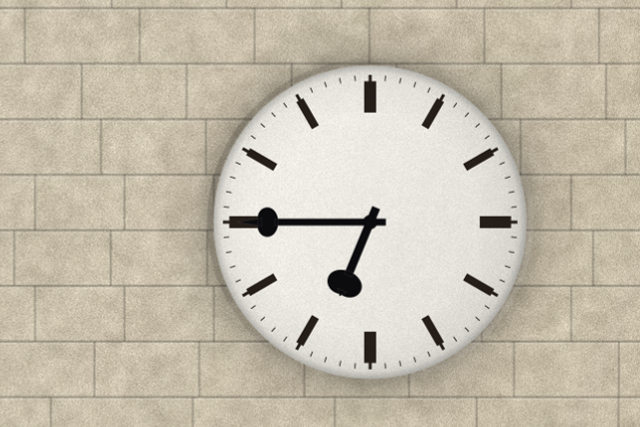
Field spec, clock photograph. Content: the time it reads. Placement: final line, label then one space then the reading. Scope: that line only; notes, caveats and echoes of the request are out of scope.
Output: 6:45
